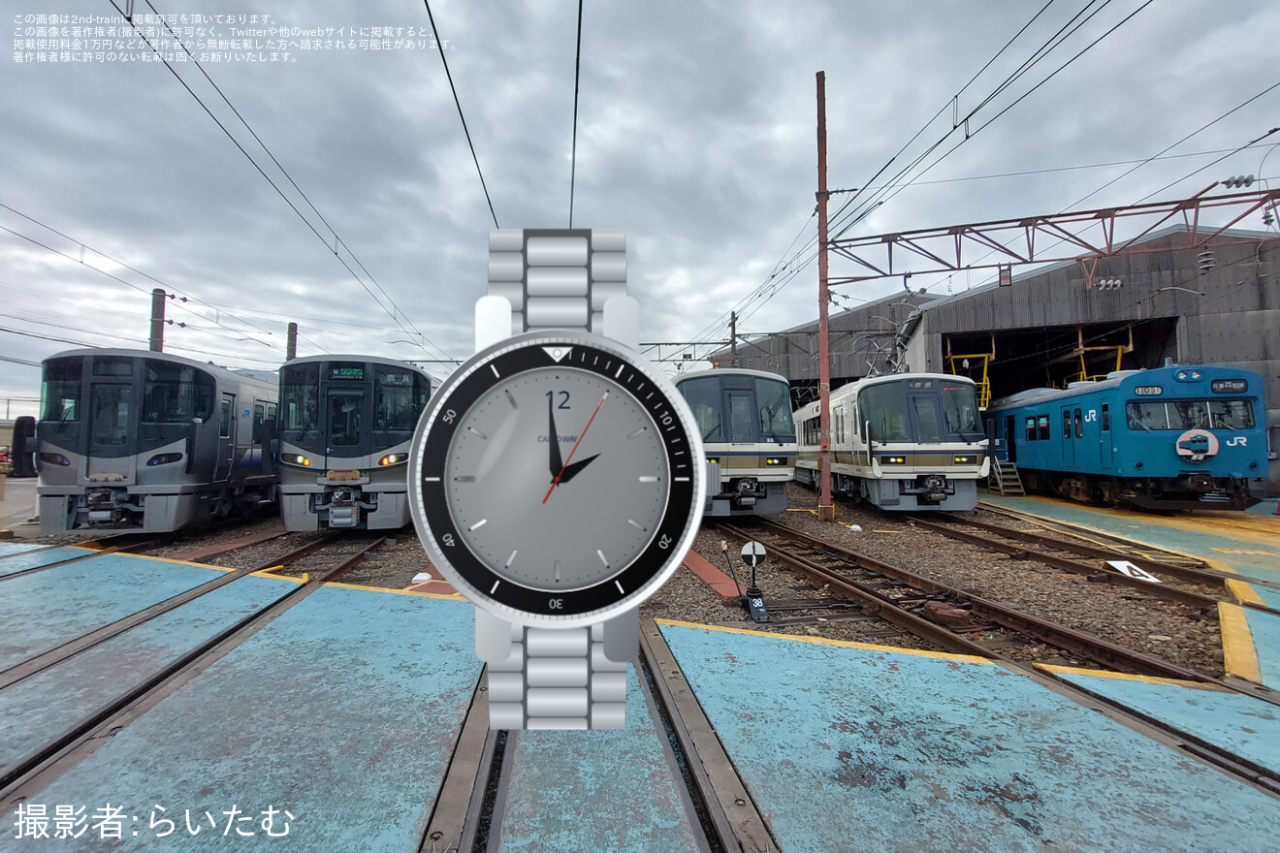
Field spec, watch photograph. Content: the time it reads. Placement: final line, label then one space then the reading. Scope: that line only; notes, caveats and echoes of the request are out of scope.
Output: 1:59:05
